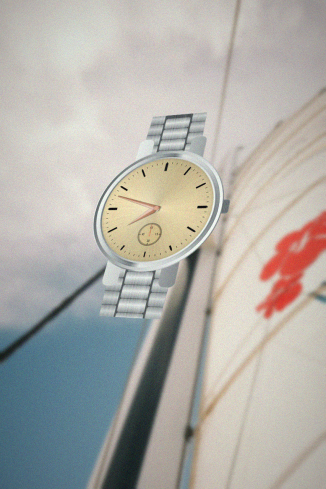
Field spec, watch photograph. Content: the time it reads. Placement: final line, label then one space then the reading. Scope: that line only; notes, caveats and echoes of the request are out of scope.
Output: 7:48
